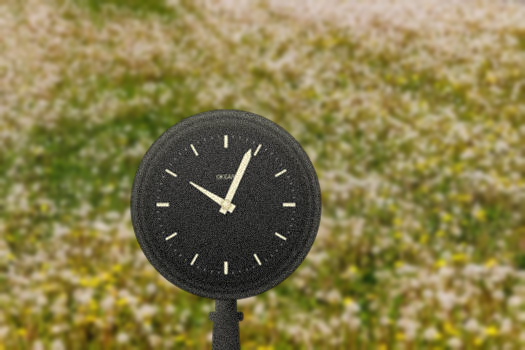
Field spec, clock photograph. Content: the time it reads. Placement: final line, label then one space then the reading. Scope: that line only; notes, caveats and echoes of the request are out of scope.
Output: 10:04
